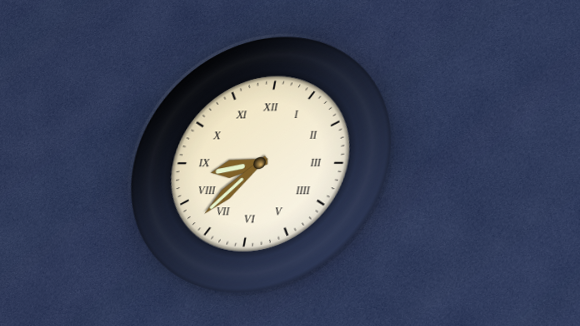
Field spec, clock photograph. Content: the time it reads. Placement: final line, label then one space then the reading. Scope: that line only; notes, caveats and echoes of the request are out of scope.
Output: 8:37
